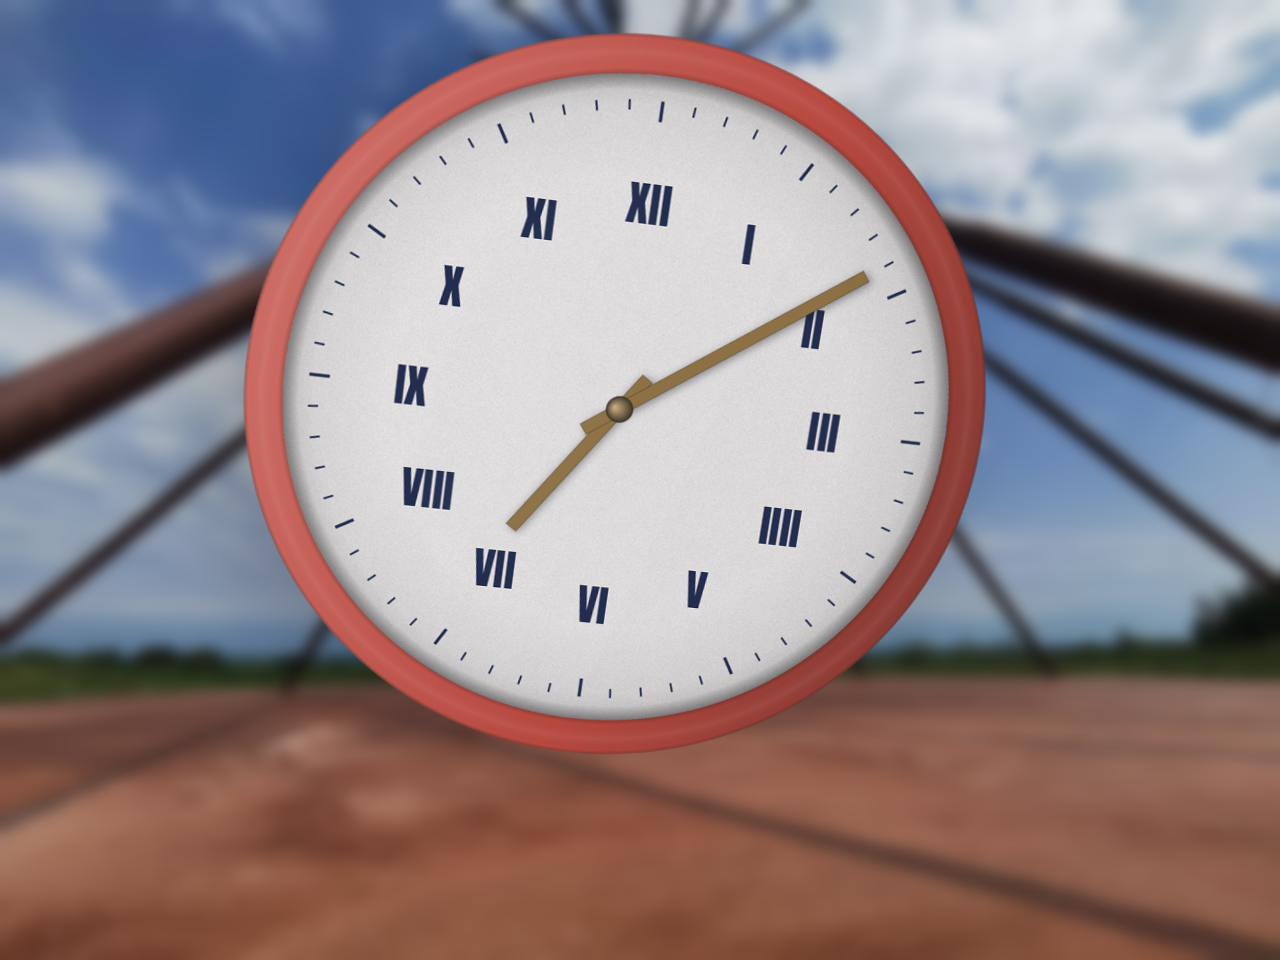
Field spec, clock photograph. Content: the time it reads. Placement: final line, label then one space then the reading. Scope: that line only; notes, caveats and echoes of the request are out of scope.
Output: 7:09
